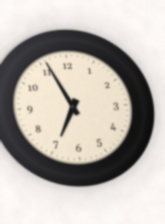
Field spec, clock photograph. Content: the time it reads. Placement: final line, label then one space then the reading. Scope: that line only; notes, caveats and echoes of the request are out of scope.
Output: 6:56
